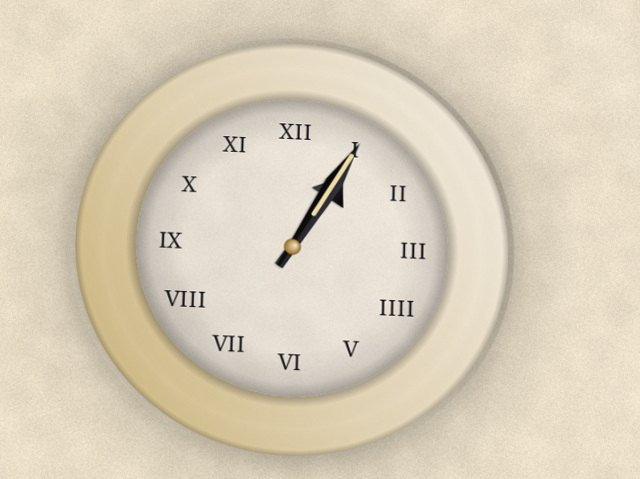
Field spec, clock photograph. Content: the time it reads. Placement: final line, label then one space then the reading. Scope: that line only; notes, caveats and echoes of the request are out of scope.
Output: 1:05
